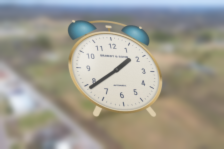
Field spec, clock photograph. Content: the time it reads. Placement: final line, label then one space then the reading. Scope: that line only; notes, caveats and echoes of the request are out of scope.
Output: 1:39
